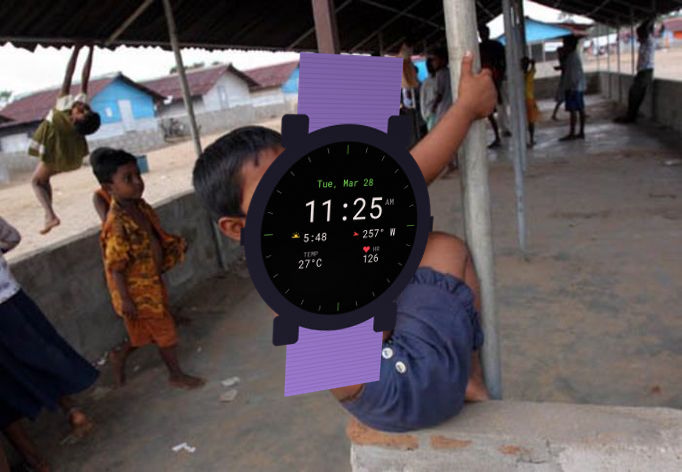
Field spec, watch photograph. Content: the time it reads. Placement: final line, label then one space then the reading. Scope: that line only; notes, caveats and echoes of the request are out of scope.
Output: 11:25
